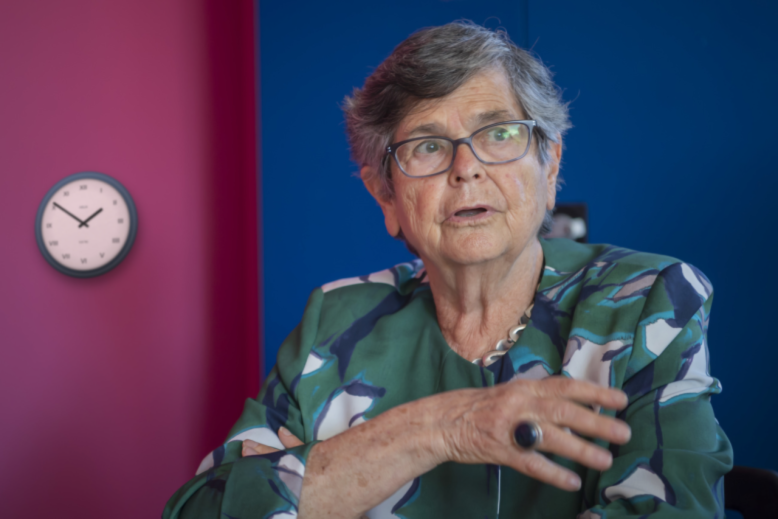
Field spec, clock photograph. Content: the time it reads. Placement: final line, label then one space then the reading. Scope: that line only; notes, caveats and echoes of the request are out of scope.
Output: 1:51
